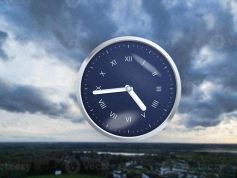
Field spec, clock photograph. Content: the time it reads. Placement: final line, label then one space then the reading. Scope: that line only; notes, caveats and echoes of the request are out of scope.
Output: 4:44
